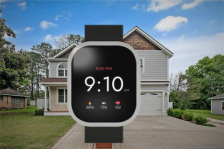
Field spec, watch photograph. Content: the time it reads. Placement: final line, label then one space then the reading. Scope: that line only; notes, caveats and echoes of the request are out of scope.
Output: 9:10
